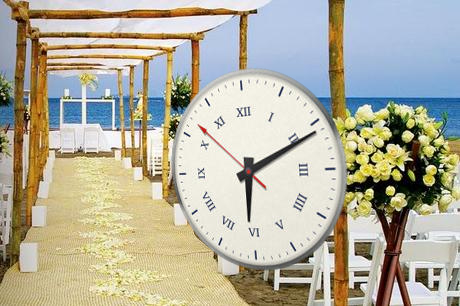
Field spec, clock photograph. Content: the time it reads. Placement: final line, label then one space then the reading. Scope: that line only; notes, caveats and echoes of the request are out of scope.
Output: 6:10:52
